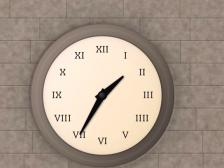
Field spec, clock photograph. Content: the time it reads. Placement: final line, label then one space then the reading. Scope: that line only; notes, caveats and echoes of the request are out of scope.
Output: 1:35
